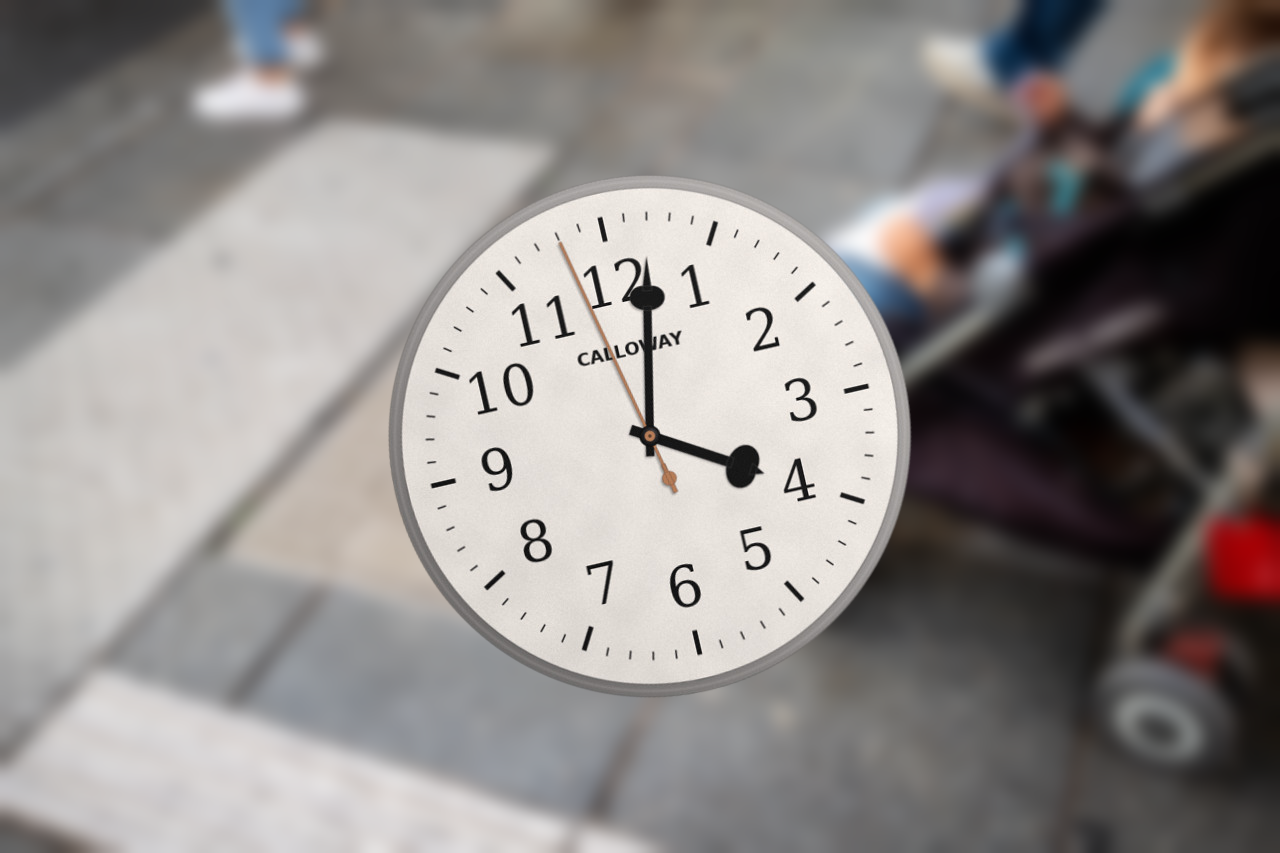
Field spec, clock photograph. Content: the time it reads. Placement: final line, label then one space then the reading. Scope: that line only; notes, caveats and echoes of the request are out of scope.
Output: 4:01:58
